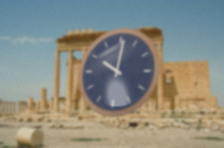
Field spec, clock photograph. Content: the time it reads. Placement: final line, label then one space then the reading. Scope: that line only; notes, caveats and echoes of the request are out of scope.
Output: 10:01
